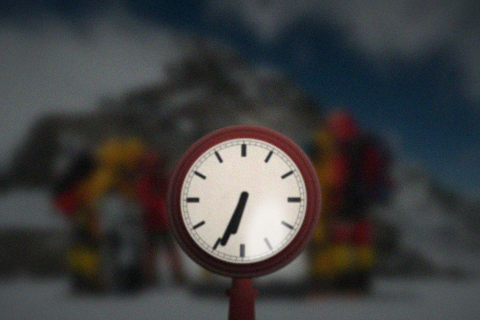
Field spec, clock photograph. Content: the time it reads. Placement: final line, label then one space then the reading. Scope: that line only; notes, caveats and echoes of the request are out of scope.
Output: 6:34
